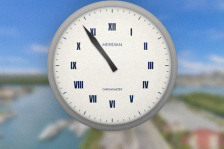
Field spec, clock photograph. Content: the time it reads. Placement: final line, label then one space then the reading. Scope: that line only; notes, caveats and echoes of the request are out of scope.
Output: 10:54
